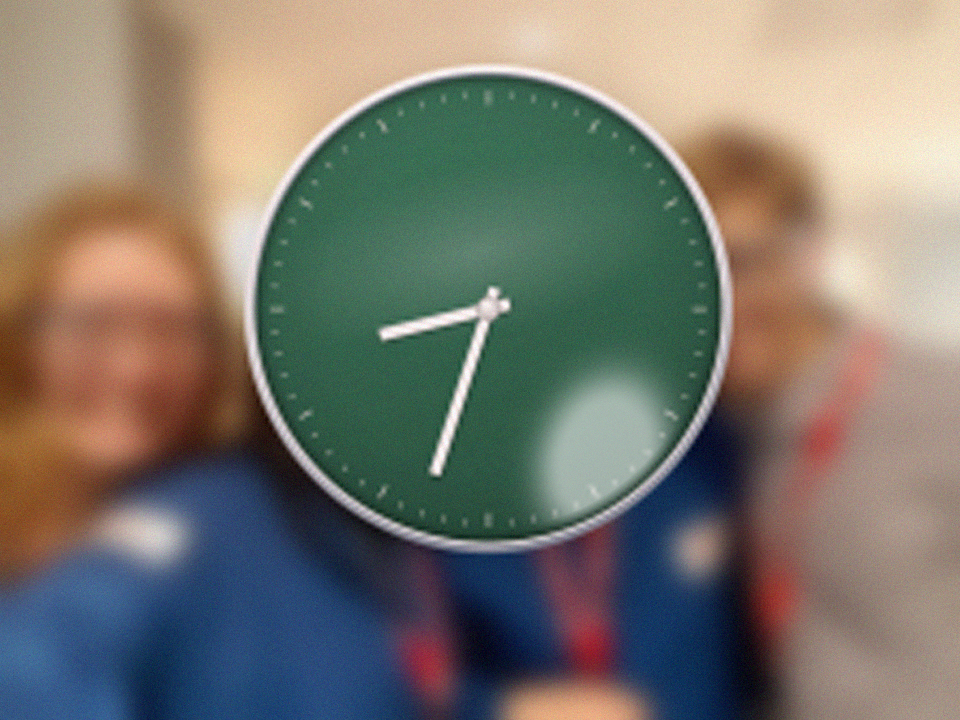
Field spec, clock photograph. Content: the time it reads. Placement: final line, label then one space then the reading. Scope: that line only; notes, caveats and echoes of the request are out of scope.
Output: 8:33
